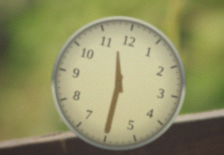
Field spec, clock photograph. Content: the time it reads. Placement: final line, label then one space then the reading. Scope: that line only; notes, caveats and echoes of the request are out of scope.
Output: 11:30
